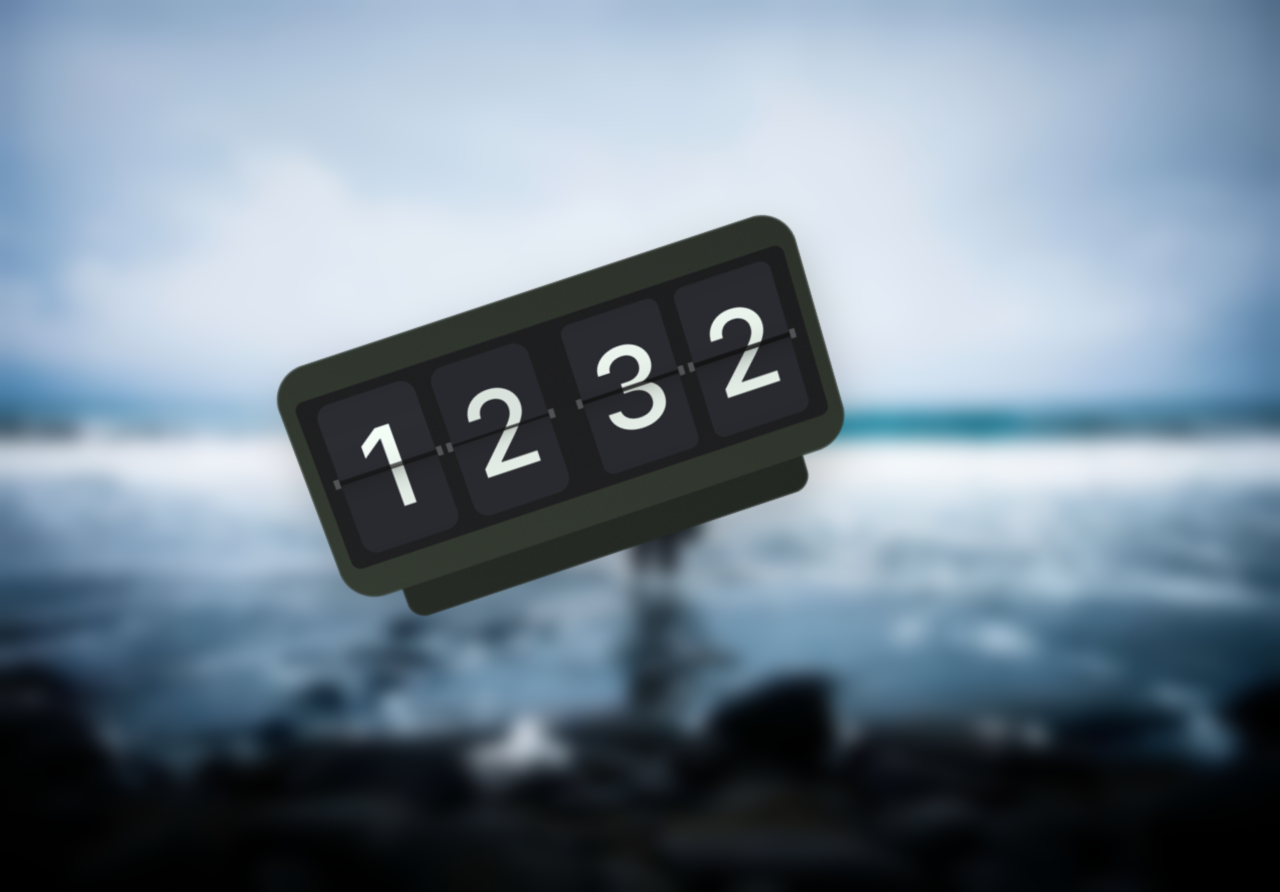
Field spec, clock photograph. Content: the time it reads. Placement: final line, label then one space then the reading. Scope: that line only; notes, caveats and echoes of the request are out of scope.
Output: 12:32
